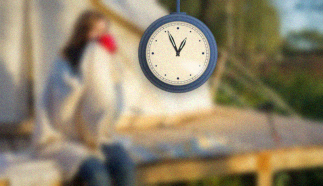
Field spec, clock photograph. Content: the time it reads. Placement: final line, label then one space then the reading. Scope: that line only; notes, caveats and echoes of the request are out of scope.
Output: 12:56
